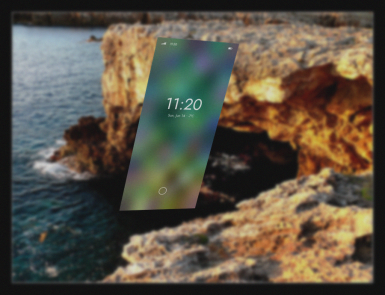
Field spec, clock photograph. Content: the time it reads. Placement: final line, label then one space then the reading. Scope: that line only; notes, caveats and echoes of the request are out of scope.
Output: 11:20
